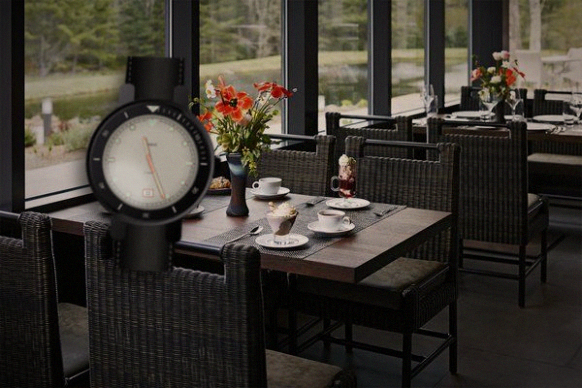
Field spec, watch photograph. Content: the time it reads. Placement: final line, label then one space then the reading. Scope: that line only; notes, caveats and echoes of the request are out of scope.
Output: 11:26
